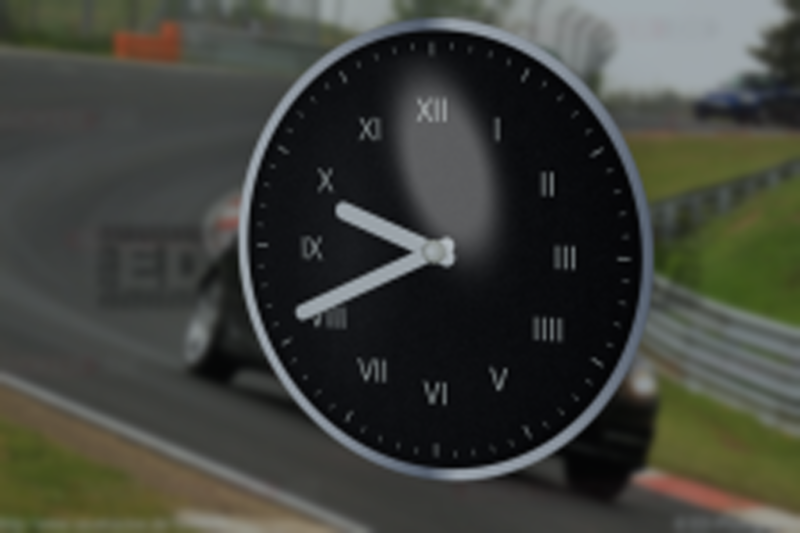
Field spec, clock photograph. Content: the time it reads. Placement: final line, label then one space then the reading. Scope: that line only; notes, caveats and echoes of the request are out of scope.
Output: 9:41
